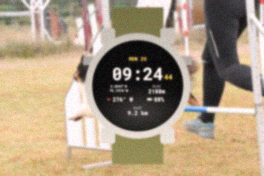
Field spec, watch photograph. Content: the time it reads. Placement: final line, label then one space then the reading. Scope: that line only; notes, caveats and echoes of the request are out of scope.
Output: 9:24
